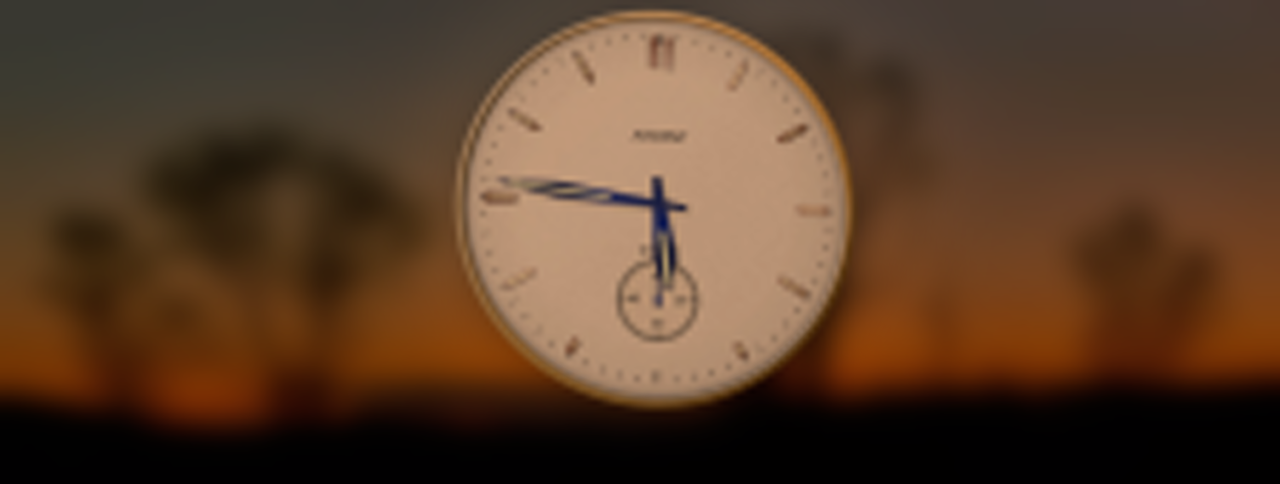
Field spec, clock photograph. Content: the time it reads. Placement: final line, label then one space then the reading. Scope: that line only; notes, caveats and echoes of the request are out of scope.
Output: 5:46
